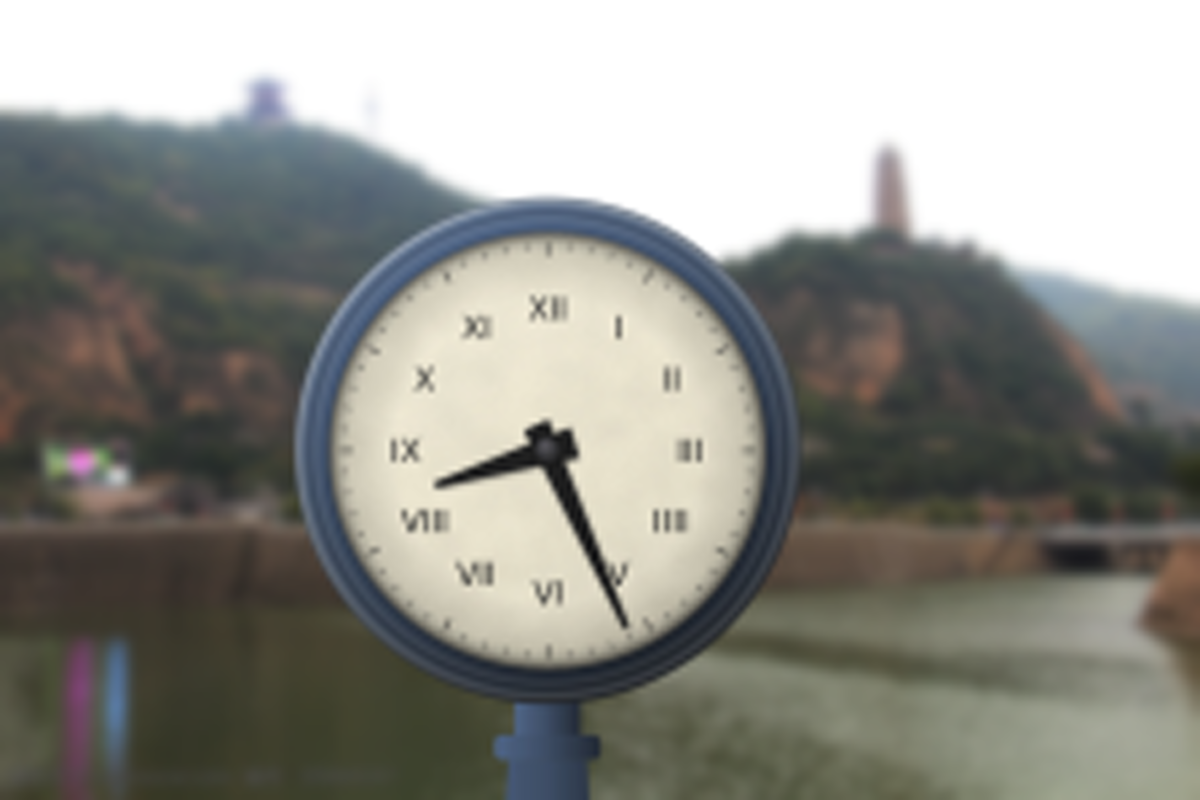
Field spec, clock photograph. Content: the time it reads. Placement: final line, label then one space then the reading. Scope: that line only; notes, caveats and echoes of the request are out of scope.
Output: 8:26
